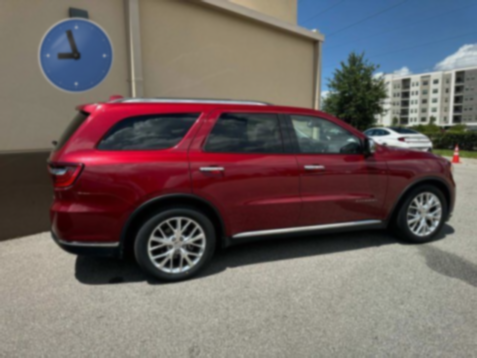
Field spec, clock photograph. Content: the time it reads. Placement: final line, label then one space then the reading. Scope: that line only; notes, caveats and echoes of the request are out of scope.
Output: 8:57
